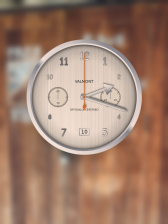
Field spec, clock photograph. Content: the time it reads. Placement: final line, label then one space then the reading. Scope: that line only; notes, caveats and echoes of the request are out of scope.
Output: 2:18
